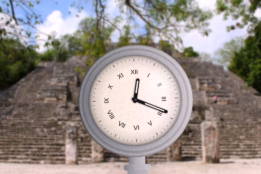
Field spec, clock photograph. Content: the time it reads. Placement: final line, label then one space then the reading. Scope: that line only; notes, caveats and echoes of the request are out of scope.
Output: 12:19
